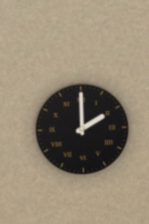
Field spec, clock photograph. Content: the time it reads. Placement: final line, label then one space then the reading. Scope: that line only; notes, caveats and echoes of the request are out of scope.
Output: 2:00
